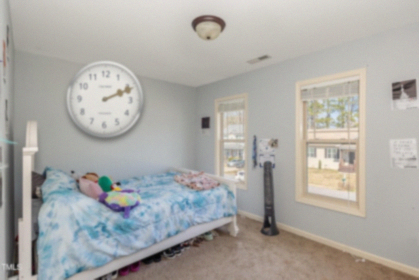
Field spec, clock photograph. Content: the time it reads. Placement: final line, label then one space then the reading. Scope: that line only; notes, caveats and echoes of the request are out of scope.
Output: 2:11
